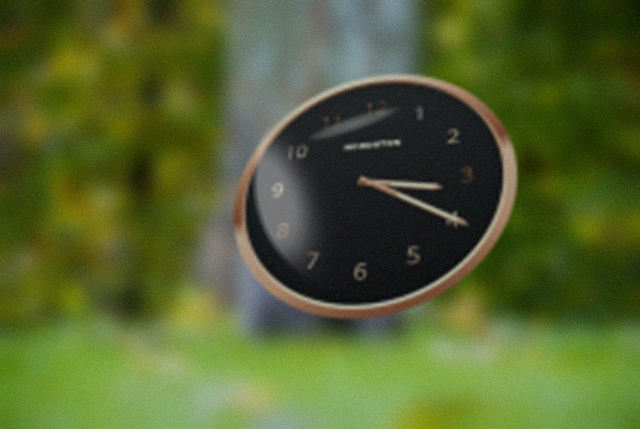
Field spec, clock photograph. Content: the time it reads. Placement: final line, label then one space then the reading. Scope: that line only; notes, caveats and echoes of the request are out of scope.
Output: 3:20
